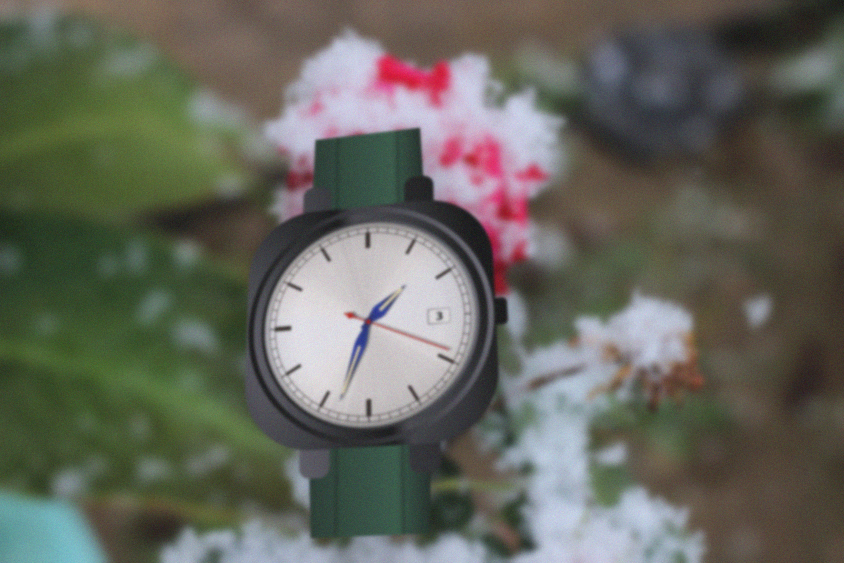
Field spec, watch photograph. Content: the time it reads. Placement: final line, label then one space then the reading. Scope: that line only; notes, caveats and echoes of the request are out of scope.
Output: 1:33:19
